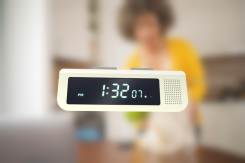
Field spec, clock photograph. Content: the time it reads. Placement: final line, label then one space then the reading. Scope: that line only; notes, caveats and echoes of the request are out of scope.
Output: 1:32:07
